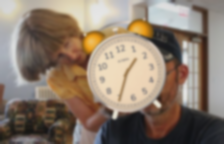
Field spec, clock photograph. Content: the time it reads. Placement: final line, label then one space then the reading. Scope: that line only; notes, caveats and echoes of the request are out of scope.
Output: 1:35
